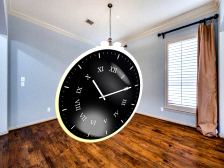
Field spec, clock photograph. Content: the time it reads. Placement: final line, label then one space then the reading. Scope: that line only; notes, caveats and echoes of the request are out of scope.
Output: 10:10
